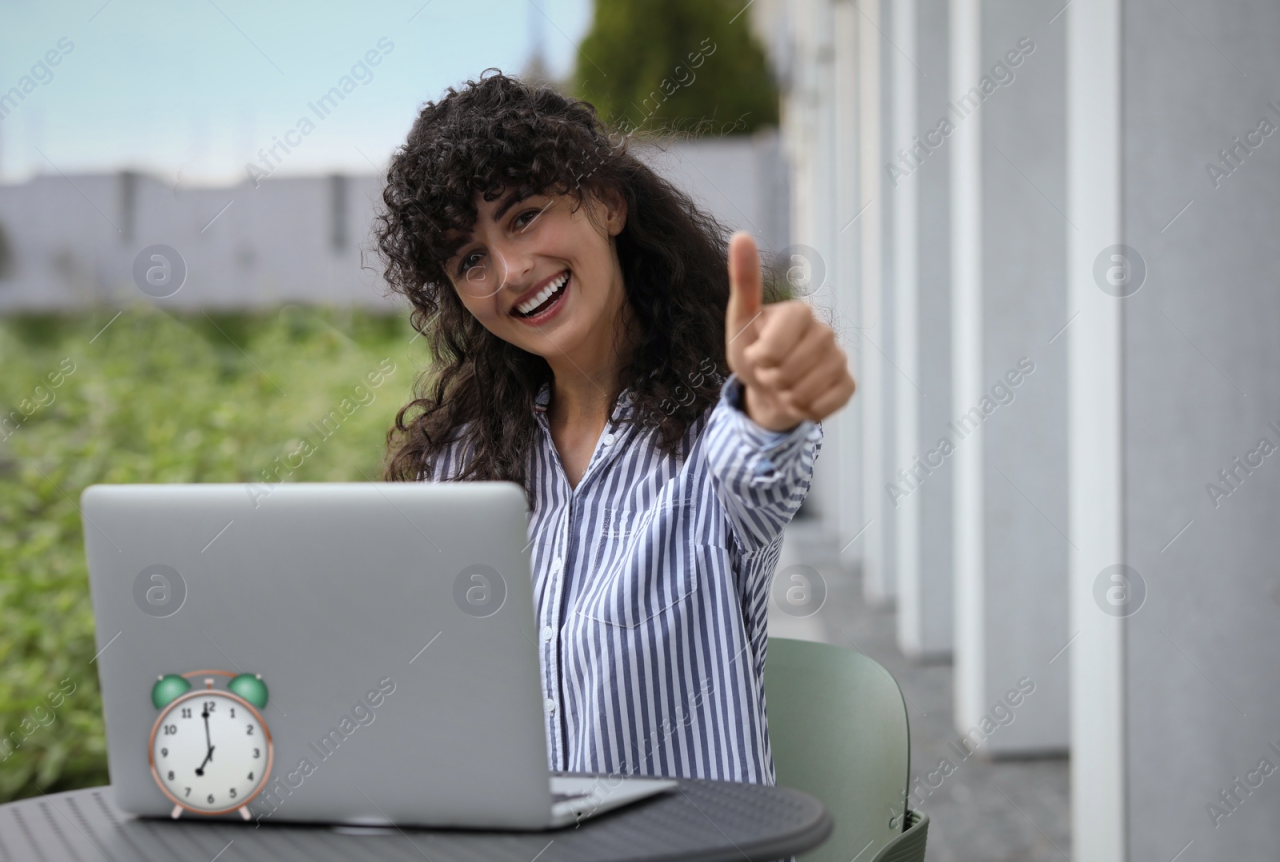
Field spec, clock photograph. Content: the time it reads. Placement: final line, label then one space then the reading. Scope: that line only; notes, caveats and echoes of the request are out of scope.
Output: 6:59
